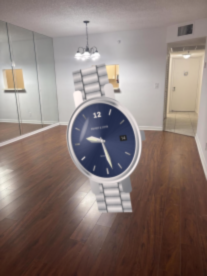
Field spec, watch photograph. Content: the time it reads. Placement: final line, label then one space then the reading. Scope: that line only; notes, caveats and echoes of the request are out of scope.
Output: 9:28
